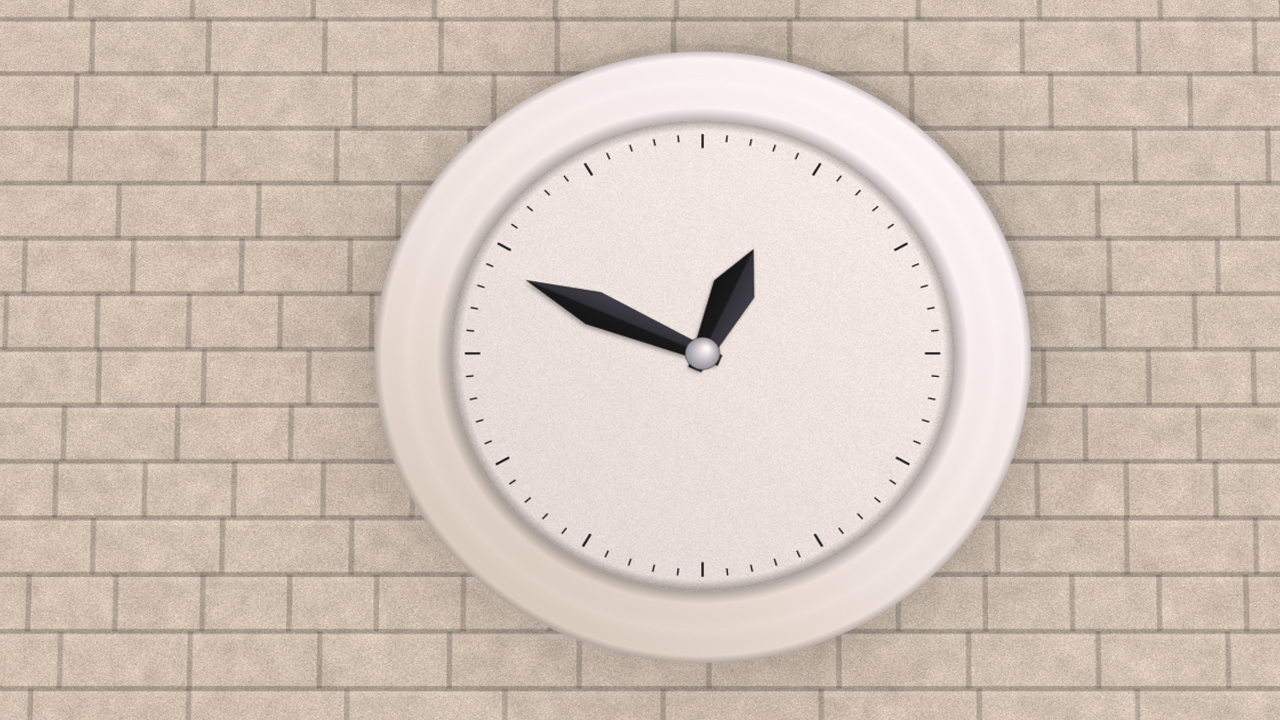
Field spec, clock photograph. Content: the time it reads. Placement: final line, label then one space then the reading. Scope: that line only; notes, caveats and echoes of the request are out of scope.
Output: 12:49
